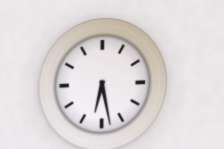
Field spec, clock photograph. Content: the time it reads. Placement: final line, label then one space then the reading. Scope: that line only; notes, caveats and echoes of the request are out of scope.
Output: 6:28
